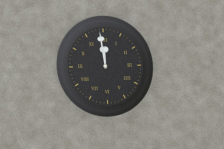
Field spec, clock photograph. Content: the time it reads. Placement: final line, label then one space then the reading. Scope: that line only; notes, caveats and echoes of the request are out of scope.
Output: 11:59
